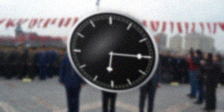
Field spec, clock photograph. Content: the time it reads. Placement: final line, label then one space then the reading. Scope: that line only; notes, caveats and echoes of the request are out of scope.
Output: 6:15
